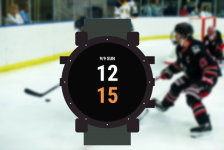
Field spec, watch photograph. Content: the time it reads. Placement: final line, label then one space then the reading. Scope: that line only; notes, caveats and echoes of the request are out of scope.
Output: 12:15
